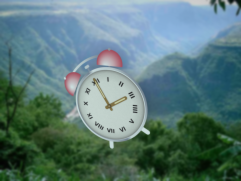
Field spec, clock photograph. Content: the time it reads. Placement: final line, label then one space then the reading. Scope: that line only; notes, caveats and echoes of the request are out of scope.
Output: 3:00
